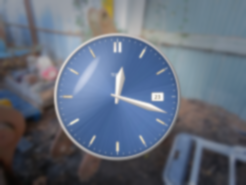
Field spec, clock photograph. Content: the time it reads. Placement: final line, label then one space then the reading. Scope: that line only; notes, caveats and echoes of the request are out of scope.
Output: 12:18
